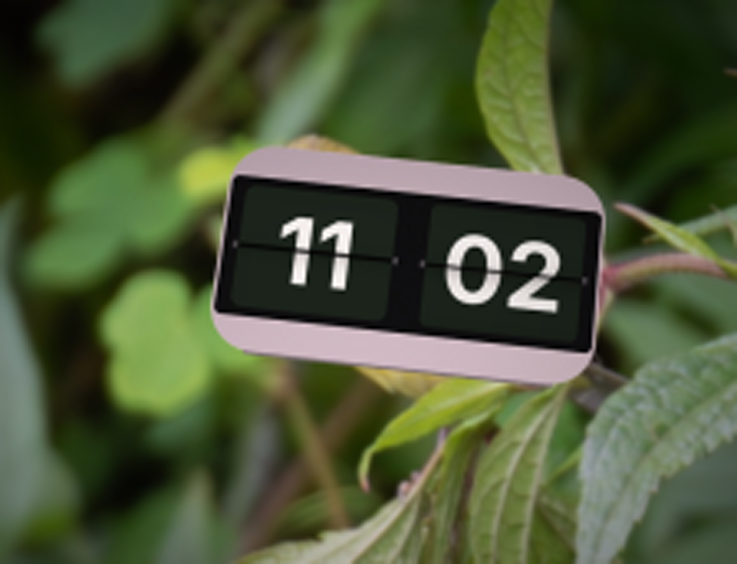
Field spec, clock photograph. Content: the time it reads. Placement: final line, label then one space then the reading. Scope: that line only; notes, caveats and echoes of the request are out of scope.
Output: 11:02
